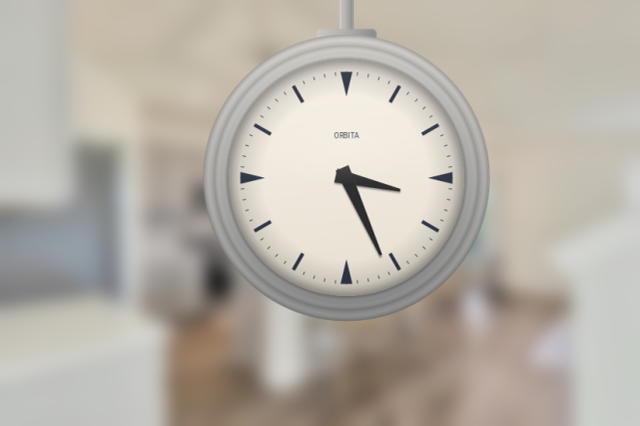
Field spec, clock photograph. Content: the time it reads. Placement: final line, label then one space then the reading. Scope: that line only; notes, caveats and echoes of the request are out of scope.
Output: 3:26
